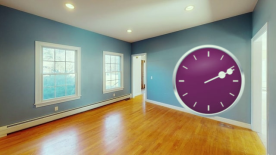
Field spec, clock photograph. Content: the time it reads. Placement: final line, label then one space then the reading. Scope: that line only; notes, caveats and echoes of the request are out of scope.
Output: 2:11
